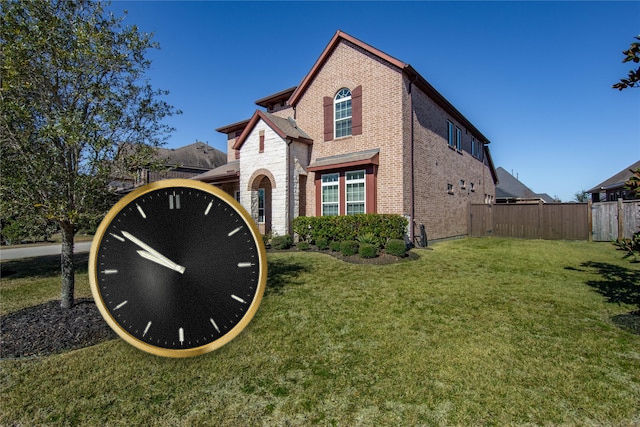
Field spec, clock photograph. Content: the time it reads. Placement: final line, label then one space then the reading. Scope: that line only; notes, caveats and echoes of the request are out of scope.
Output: 9:51
